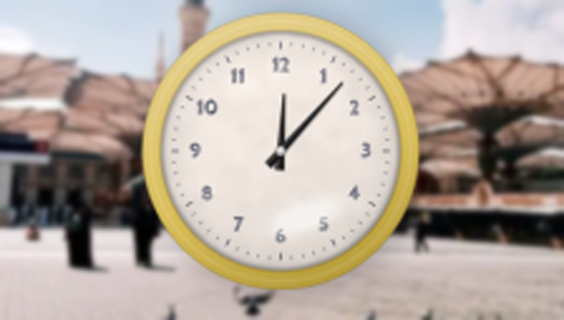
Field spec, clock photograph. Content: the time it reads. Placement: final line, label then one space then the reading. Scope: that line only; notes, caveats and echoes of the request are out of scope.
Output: 12:07
